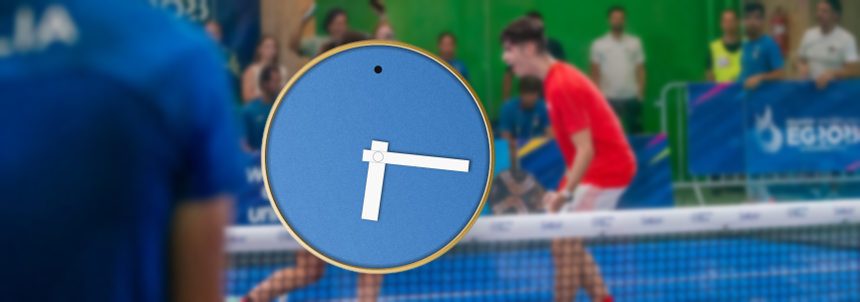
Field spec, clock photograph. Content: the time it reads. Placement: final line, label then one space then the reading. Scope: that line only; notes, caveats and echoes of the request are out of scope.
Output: 6:16
